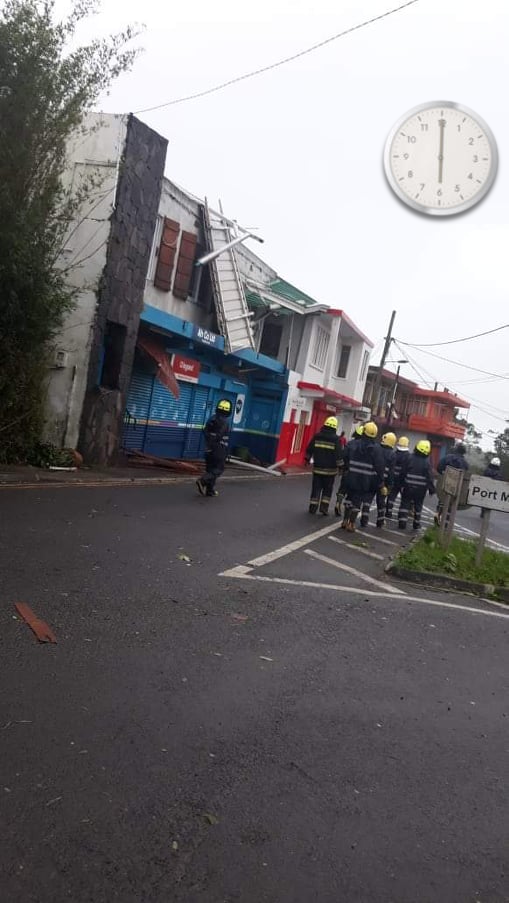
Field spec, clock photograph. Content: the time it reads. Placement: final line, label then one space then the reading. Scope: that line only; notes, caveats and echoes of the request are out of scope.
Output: 6:00
